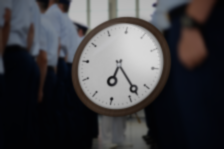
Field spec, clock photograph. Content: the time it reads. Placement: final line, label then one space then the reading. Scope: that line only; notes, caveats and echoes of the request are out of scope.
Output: 6:23
